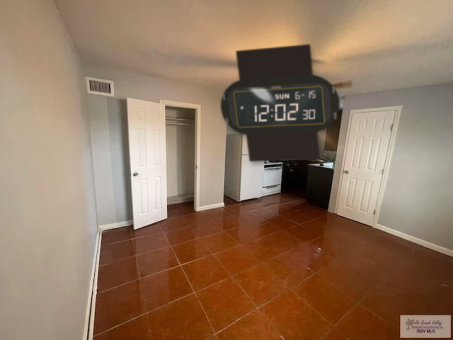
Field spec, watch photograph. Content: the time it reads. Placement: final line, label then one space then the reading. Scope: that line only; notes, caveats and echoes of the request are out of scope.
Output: 12:02:30
